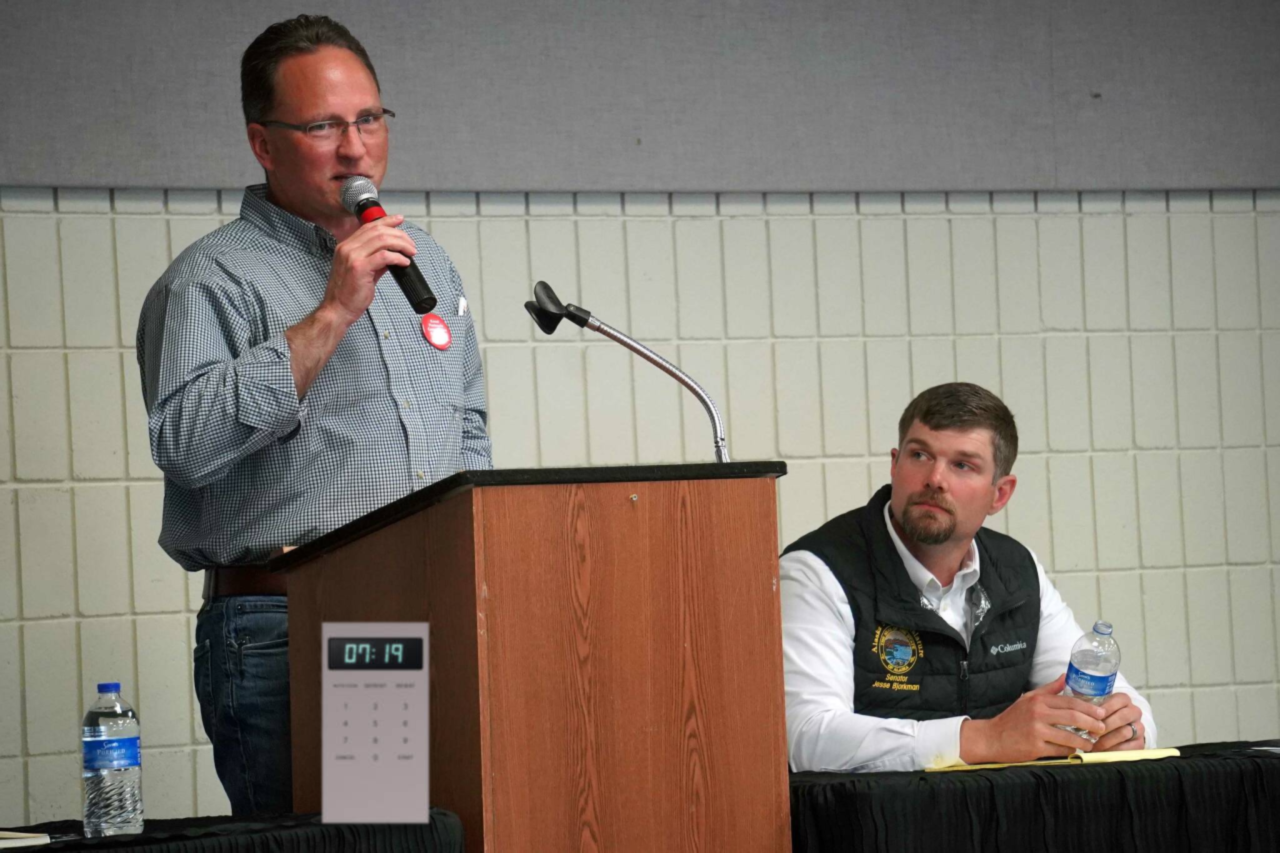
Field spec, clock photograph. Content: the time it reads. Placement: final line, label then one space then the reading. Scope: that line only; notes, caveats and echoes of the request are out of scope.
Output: 7:19
